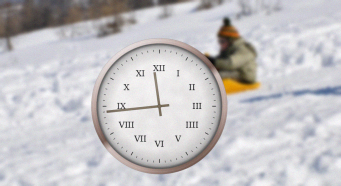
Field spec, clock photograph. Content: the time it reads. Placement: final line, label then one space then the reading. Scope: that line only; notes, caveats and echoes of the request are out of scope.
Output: 11:44
